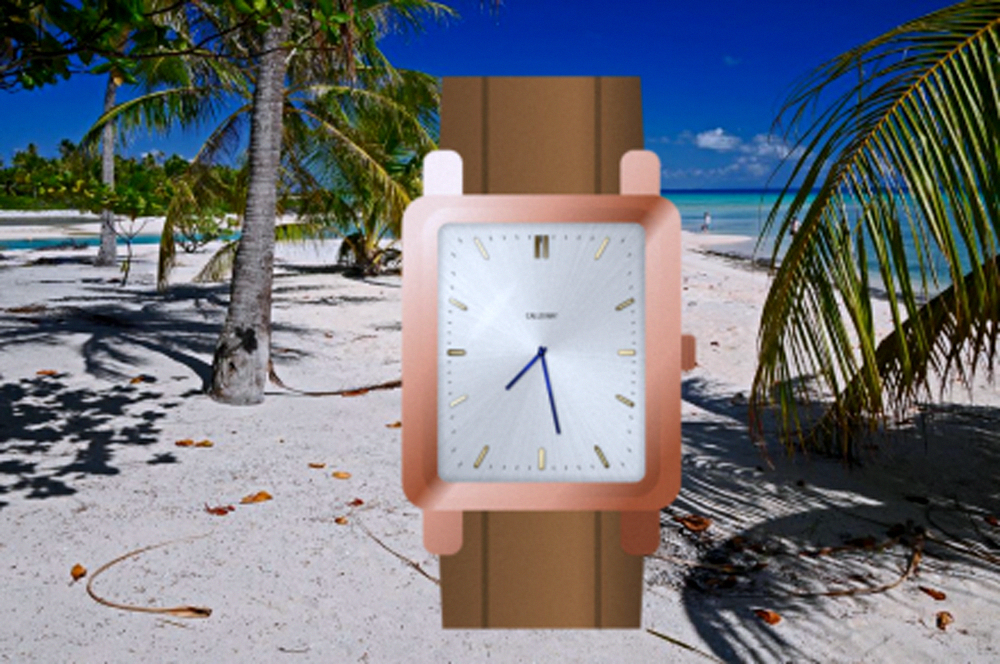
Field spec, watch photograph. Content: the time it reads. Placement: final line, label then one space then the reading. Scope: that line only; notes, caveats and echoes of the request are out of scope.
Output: 7:28
